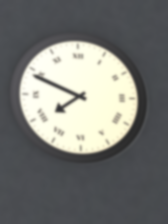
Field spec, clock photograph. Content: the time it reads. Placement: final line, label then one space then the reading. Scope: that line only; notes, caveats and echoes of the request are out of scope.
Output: 7:49
